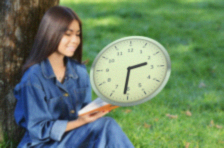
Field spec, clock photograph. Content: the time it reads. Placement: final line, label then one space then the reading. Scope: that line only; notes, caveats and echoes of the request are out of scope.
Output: 2:31
